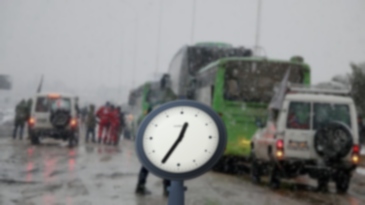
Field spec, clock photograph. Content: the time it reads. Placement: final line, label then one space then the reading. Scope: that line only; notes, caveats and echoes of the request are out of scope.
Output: 12:35
